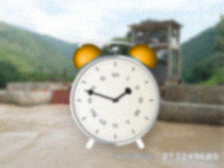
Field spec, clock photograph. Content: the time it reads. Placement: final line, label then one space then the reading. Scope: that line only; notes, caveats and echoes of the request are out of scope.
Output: 1:48
